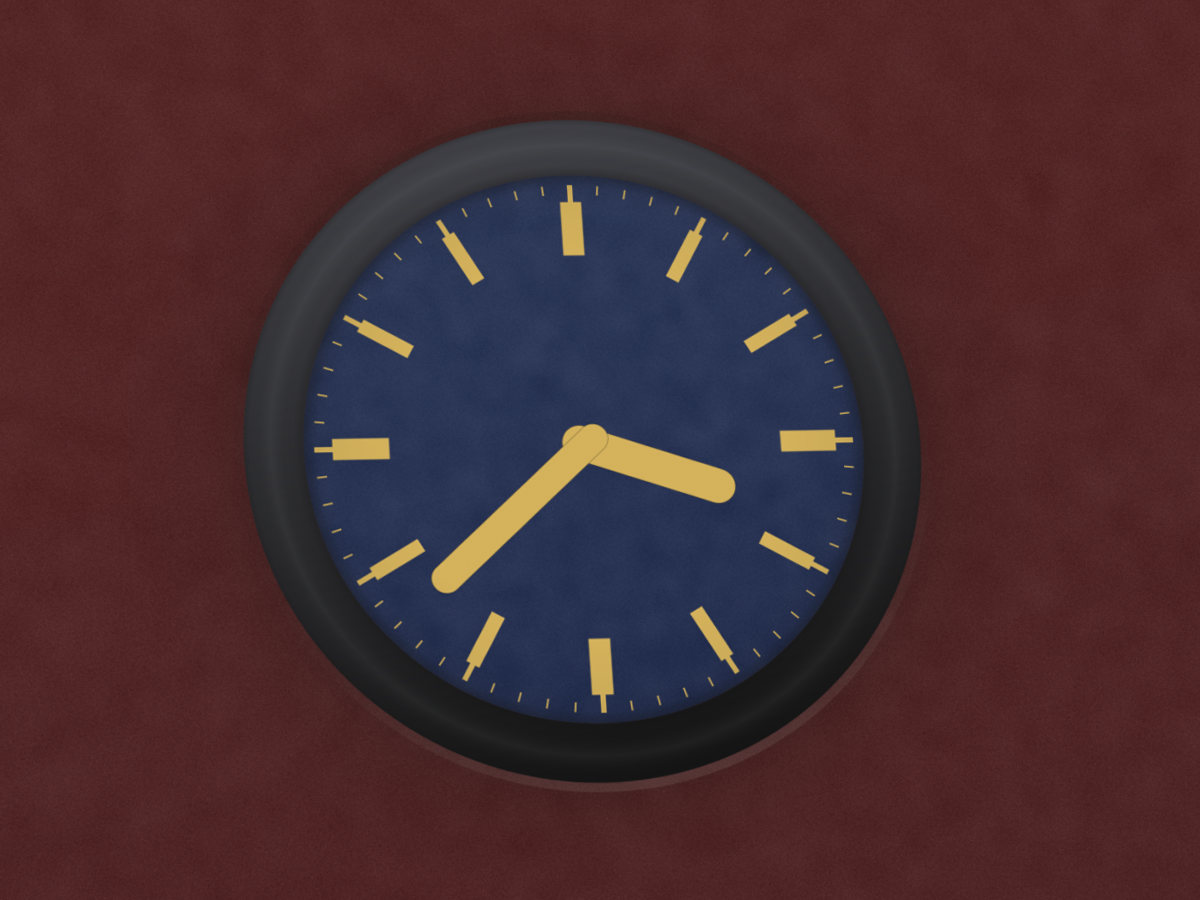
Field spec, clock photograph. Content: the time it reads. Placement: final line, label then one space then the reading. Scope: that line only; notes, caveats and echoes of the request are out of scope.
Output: 3:38
